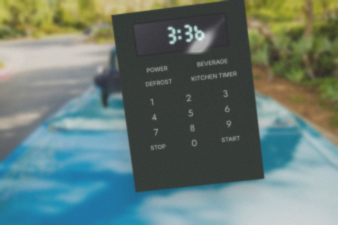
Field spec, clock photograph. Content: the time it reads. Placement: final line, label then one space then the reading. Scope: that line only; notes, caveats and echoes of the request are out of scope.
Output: 3:36
